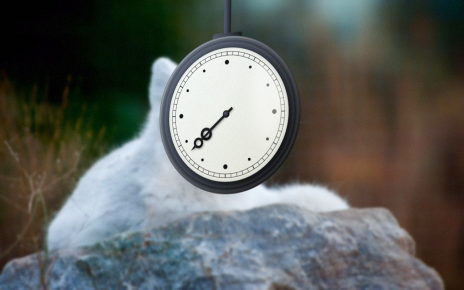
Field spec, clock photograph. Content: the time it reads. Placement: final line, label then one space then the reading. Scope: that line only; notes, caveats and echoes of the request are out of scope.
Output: 7:38
